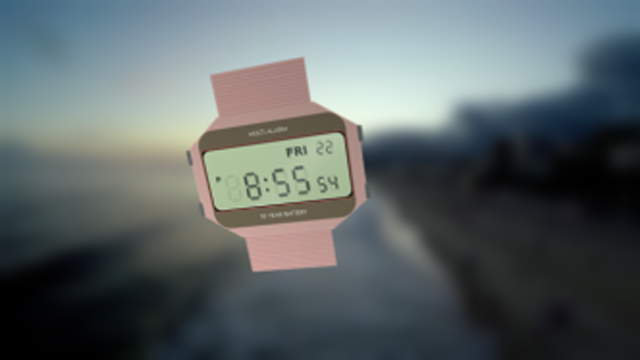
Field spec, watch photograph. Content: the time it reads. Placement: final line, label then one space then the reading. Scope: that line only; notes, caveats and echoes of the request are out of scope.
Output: 8:55:54
